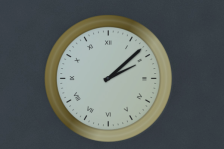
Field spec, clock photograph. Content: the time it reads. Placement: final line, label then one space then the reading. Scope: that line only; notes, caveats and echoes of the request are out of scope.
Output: 2:08
